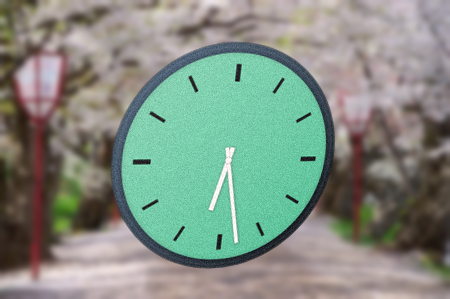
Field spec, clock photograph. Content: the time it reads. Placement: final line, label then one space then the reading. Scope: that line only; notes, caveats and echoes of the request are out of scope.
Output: 6:28
